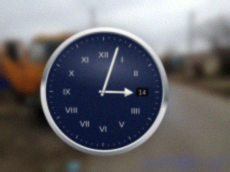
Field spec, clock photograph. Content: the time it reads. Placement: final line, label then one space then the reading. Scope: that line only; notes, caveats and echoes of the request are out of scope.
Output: 3:03
